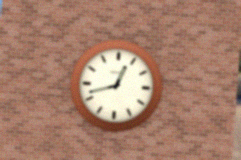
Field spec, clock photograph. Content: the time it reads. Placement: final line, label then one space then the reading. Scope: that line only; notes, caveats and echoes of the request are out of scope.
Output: 12:42
